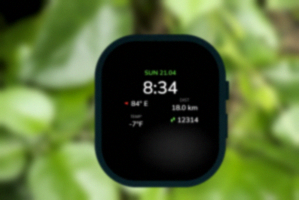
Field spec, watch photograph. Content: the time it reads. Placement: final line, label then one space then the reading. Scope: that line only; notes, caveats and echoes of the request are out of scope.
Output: 8:34
